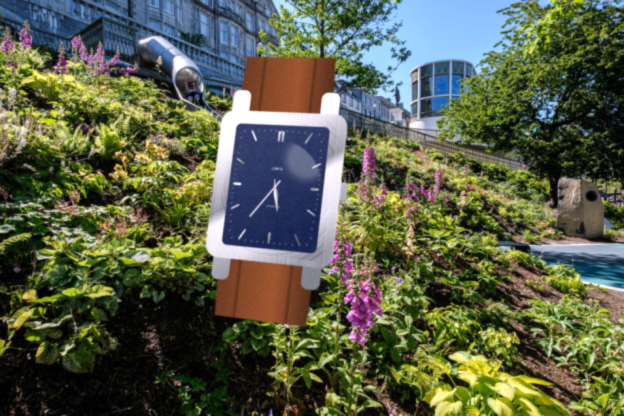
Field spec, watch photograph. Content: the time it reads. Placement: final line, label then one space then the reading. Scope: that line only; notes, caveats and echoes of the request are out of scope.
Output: 5:36
